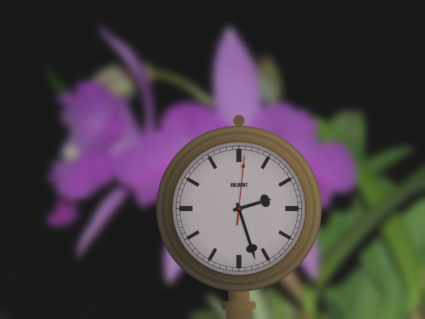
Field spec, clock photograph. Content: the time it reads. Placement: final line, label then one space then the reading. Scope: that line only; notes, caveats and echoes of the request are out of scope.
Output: 2:27:01
